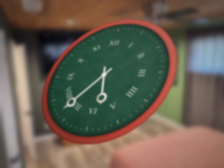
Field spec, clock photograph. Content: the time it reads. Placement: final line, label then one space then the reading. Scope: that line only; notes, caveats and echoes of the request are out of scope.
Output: 5:37
